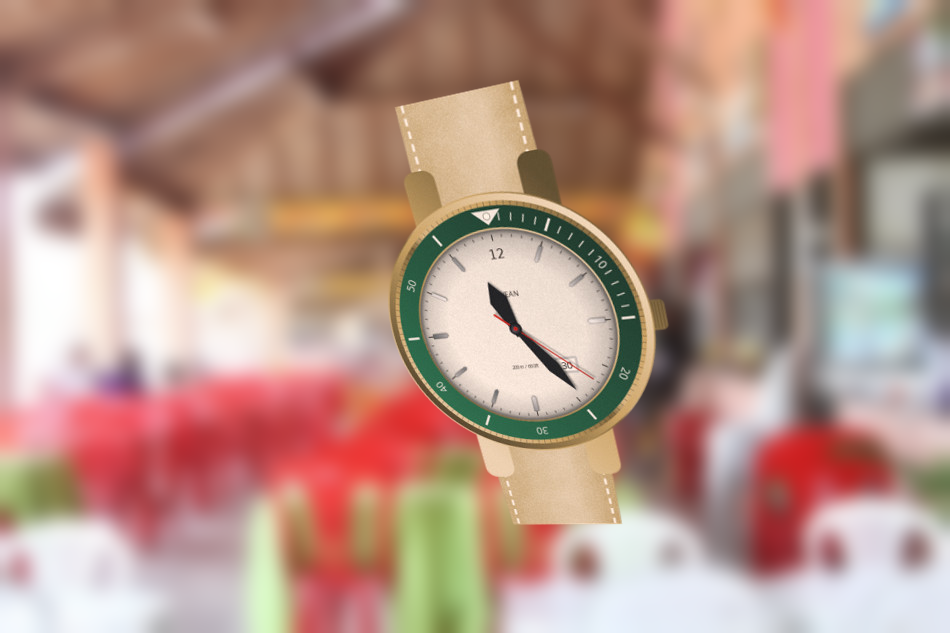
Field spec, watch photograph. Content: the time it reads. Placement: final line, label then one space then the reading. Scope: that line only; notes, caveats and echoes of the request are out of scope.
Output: 11:24:22
